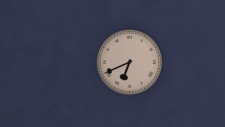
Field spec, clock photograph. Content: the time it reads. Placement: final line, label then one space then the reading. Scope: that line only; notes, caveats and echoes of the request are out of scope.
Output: 6:41
